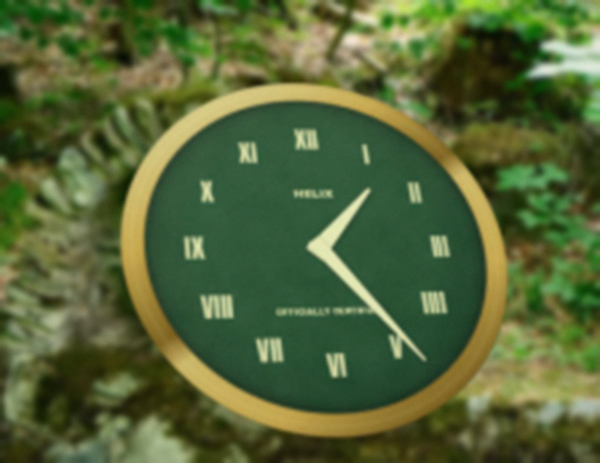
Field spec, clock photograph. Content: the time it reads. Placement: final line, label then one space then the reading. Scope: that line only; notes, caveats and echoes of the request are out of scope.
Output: 1:24
